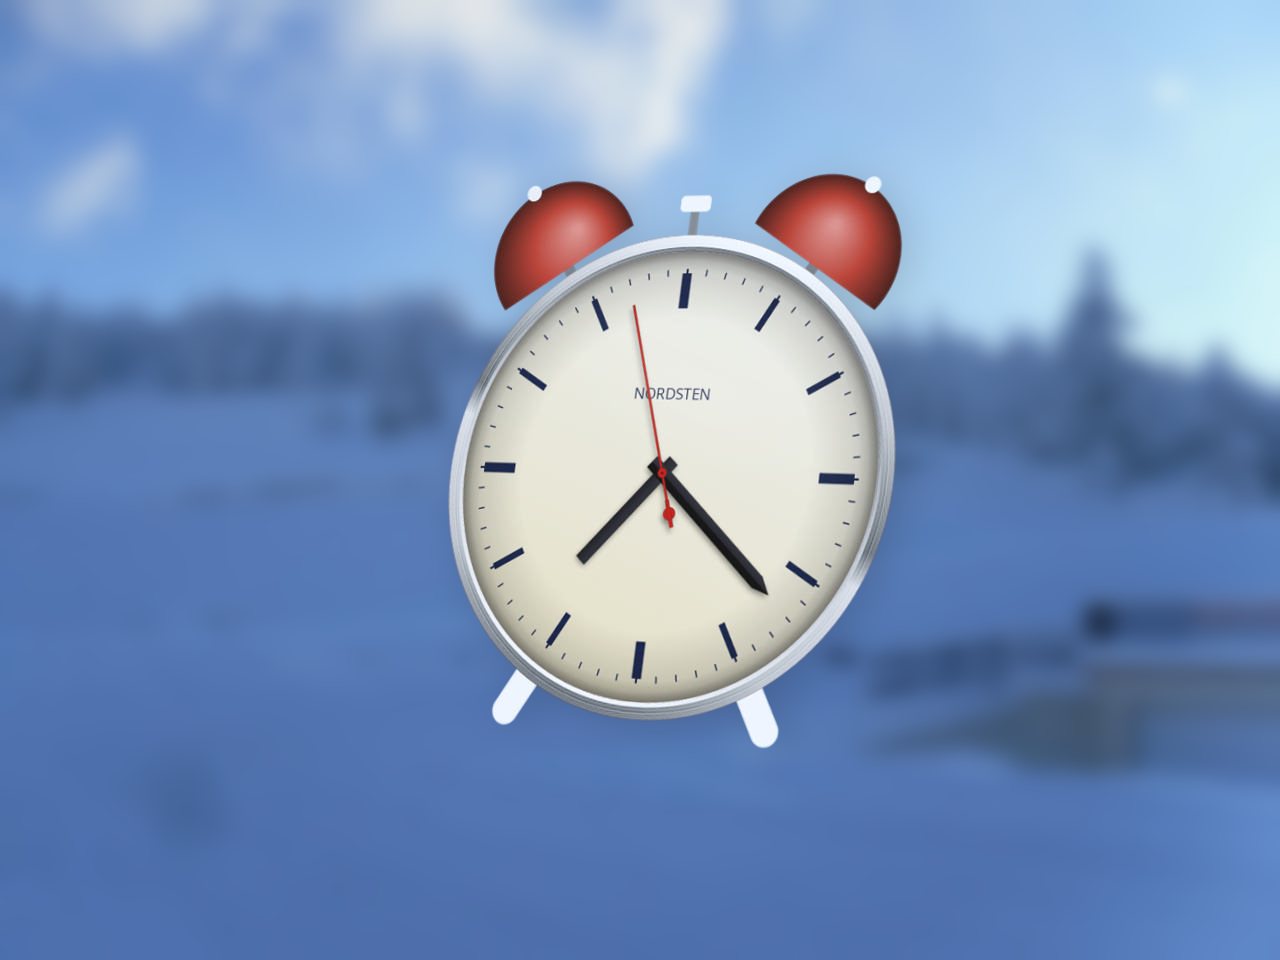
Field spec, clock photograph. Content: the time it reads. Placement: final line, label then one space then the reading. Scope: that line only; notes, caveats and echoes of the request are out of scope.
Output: 7:21:57
